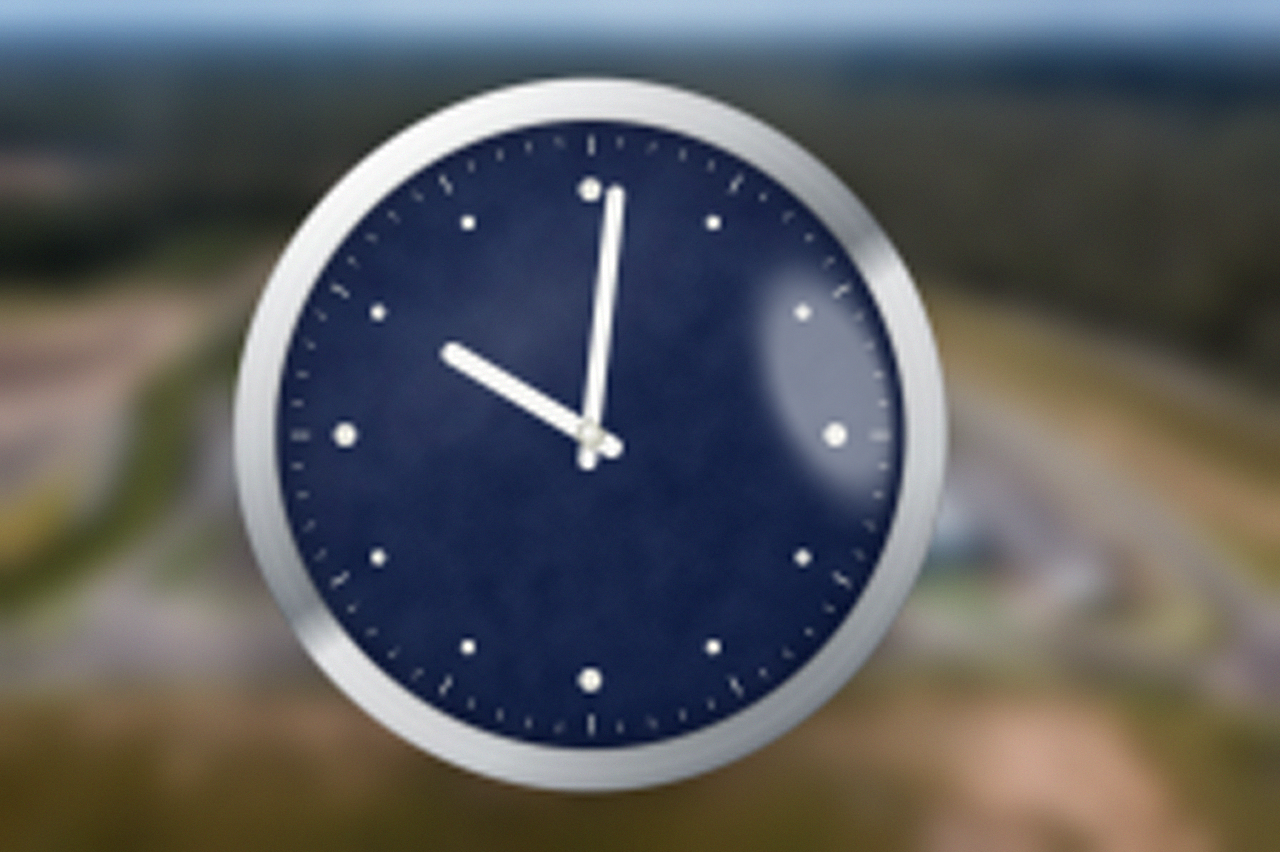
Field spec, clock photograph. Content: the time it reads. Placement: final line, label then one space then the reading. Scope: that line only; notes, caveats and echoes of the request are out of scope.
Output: 10:01
